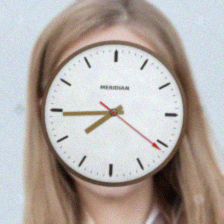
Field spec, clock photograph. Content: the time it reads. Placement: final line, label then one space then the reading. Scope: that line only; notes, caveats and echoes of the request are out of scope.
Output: 7:44:21
